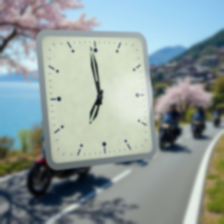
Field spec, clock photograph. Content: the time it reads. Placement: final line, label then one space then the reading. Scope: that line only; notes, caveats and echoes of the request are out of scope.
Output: 6:59
